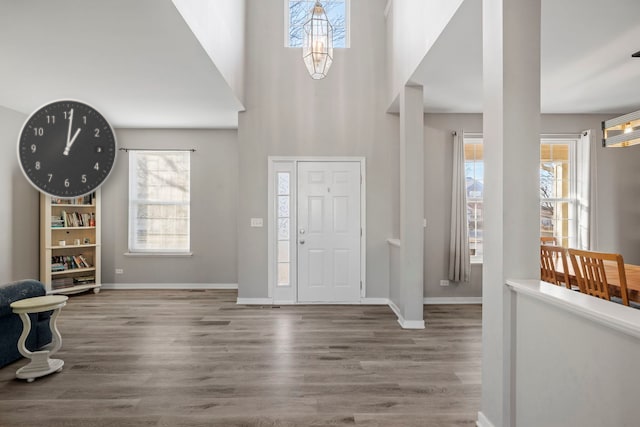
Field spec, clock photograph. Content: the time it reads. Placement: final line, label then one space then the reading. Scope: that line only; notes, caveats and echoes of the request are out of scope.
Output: 1:01
